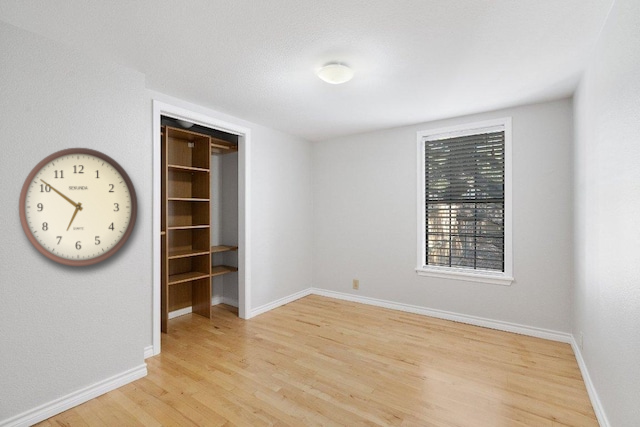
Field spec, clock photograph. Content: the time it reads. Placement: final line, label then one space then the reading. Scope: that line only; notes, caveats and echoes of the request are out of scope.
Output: 6:51
